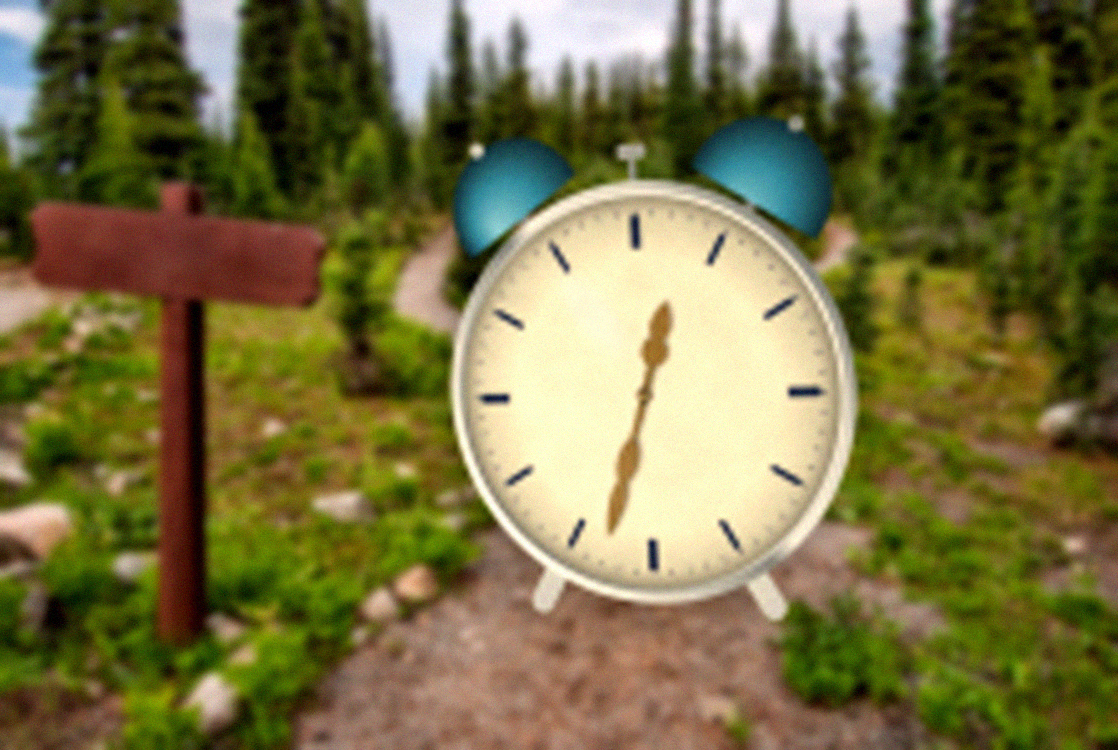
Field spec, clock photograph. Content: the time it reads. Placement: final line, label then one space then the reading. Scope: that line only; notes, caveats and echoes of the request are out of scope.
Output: 12:33
